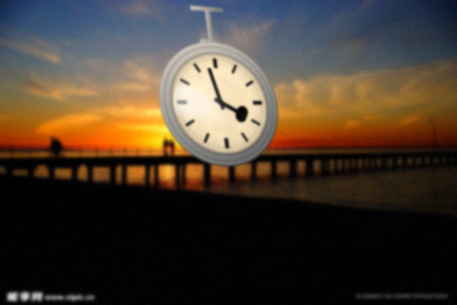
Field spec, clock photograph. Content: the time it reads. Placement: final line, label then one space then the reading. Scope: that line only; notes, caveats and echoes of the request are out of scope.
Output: 3:58
